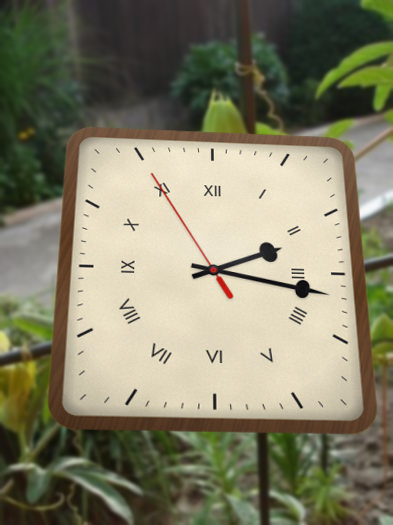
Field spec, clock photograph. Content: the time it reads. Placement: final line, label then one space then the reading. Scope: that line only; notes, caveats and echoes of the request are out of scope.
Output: 2:16:55
